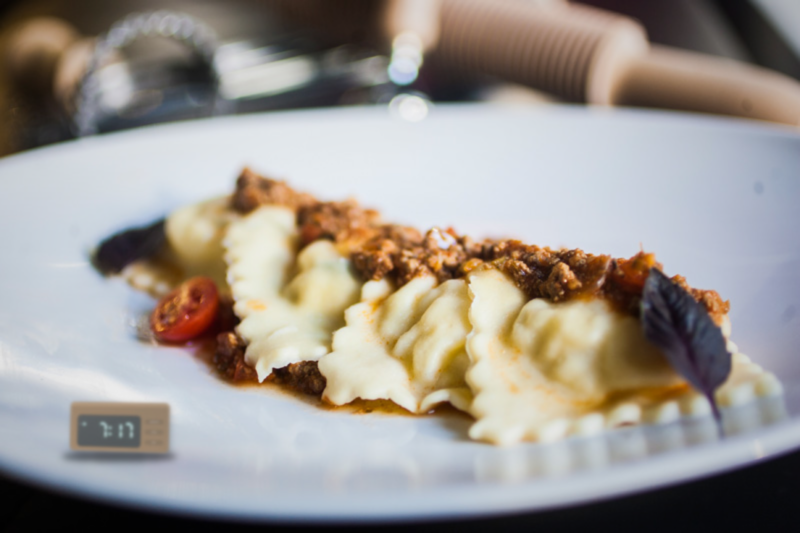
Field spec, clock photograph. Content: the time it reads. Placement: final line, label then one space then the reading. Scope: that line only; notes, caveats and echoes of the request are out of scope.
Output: 7:17
